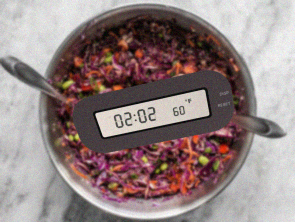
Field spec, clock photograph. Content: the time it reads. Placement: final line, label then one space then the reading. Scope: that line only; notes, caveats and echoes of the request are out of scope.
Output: 2:02
